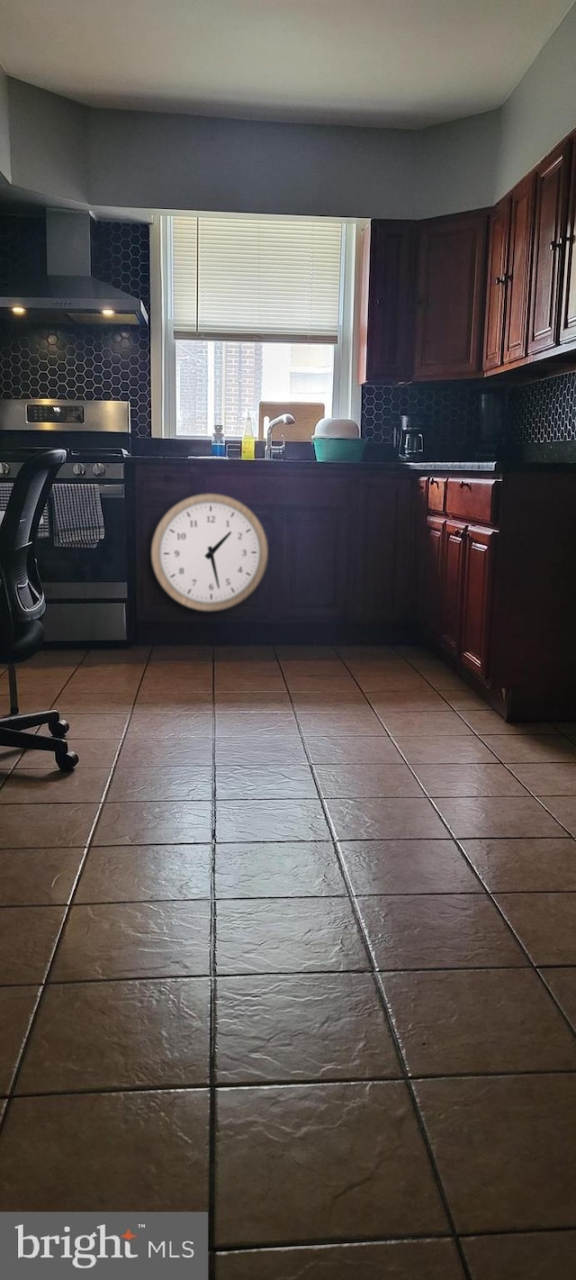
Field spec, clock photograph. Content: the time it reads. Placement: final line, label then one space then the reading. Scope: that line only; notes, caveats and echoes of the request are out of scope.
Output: 1:28
